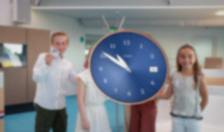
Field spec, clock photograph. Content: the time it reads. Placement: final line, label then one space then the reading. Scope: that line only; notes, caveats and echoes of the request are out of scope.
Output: 10:51
